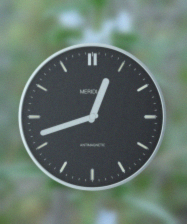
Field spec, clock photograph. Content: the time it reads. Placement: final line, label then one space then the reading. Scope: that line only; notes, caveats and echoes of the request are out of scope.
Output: 12:42
